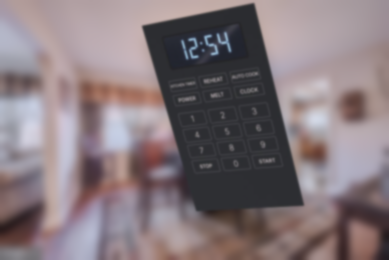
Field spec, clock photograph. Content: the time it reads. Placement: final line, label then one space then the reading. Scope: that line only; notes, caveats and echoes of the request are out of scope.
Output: 12:54
